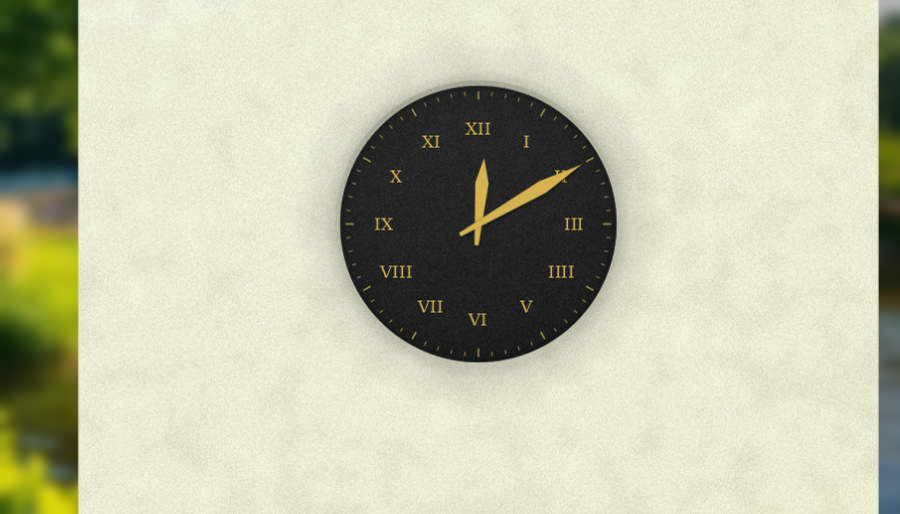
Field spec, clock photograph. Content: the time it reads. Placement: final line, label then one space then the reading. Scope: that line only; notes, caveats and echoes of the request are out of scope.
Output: 12:10
